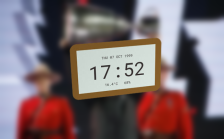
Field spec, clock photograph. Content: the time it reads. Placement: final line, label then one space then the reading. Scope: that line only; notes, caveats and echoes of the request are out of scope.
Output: 17:52
